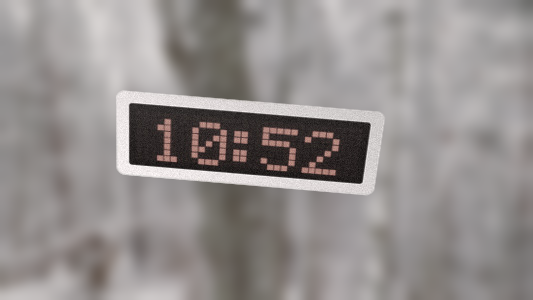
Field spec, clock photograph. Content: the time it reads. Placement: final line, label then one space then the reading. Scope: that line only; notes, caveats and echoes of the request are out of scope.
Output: 10:52
